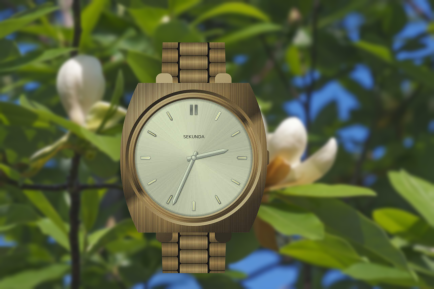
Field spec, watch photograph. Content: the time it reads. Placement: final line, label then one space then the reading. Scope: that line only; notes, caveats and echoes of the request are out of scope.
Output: 2:34
